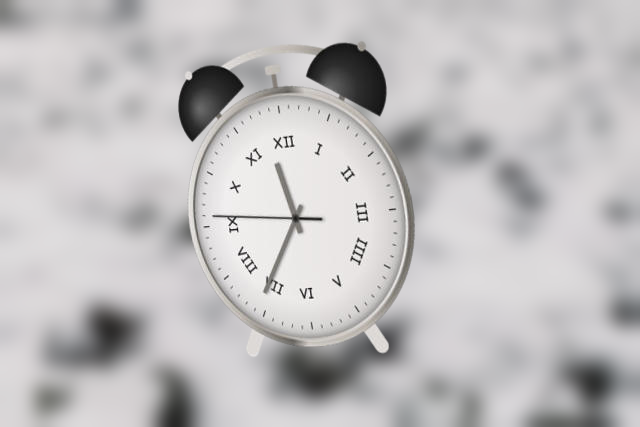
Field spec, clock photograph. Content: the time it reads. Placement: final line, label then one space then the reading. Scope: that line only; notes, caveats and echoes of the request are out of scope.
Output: 11:35:46
